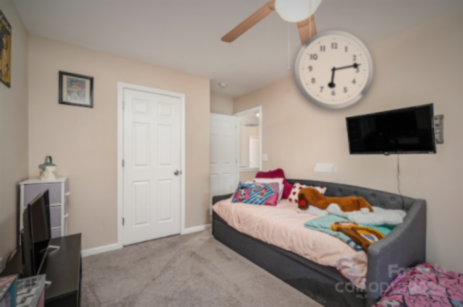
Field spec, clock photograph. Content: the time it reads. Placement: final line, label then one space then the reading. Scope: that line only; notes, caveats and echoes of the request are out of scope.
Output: 6:13
